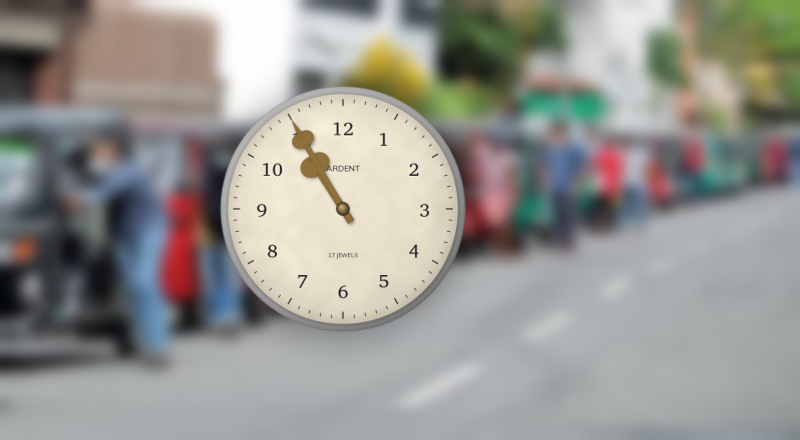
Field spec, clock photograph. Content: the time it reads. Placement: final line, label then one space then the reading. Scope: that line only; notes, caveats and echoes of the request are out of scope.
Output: 10:55
